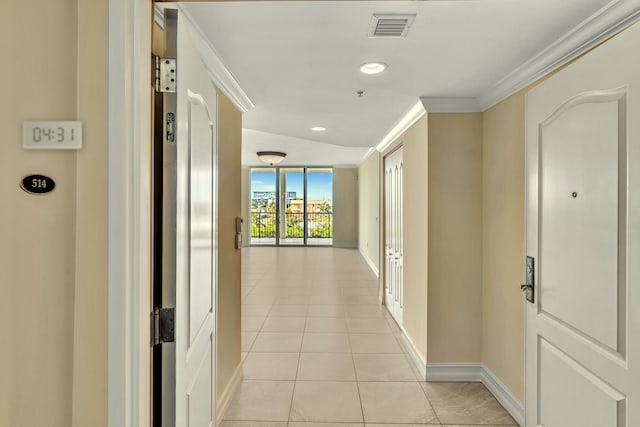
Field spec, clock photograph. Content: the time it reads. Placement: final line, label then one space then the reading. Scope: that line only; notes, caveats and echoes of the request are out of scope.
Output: 4:31
